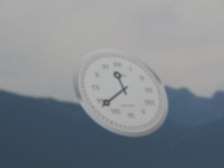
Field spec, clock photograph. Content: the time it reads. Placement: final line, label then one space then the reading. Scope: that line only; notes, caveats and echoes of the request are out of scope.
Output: 11:39
